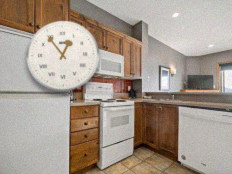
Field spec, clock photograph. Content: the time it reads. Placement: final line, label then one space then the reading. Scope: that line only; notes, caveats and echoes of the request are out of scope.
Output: 12:54
